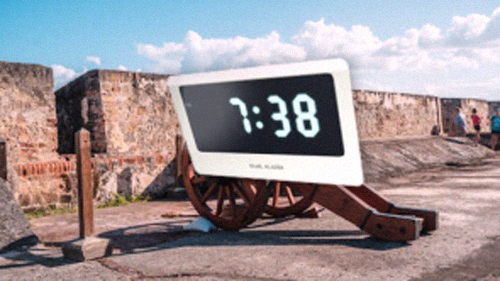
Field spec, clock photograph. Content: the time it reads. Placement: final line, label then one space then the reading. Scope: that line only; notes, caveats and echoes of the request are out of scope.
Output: 7:38
